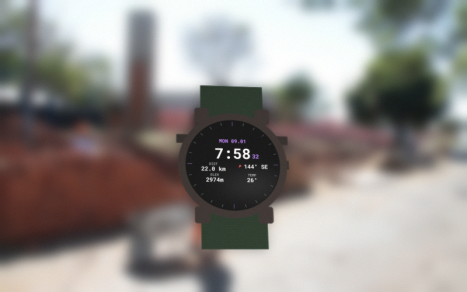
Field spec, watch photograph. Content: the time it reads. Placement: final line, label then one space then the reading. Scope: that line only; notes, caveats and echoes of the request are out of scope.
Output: 7:58
